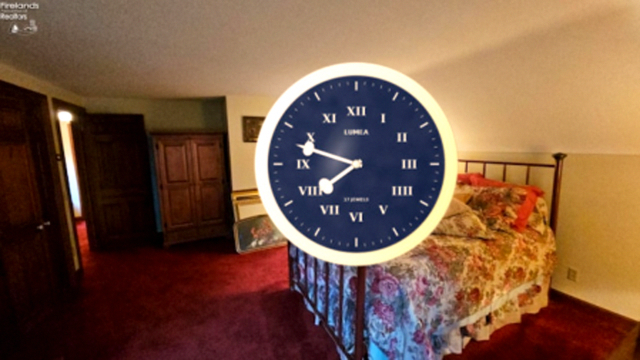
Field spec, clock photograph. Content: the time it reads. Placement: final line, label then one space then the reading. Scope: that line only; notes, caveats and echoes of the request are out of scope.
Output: 7:48
